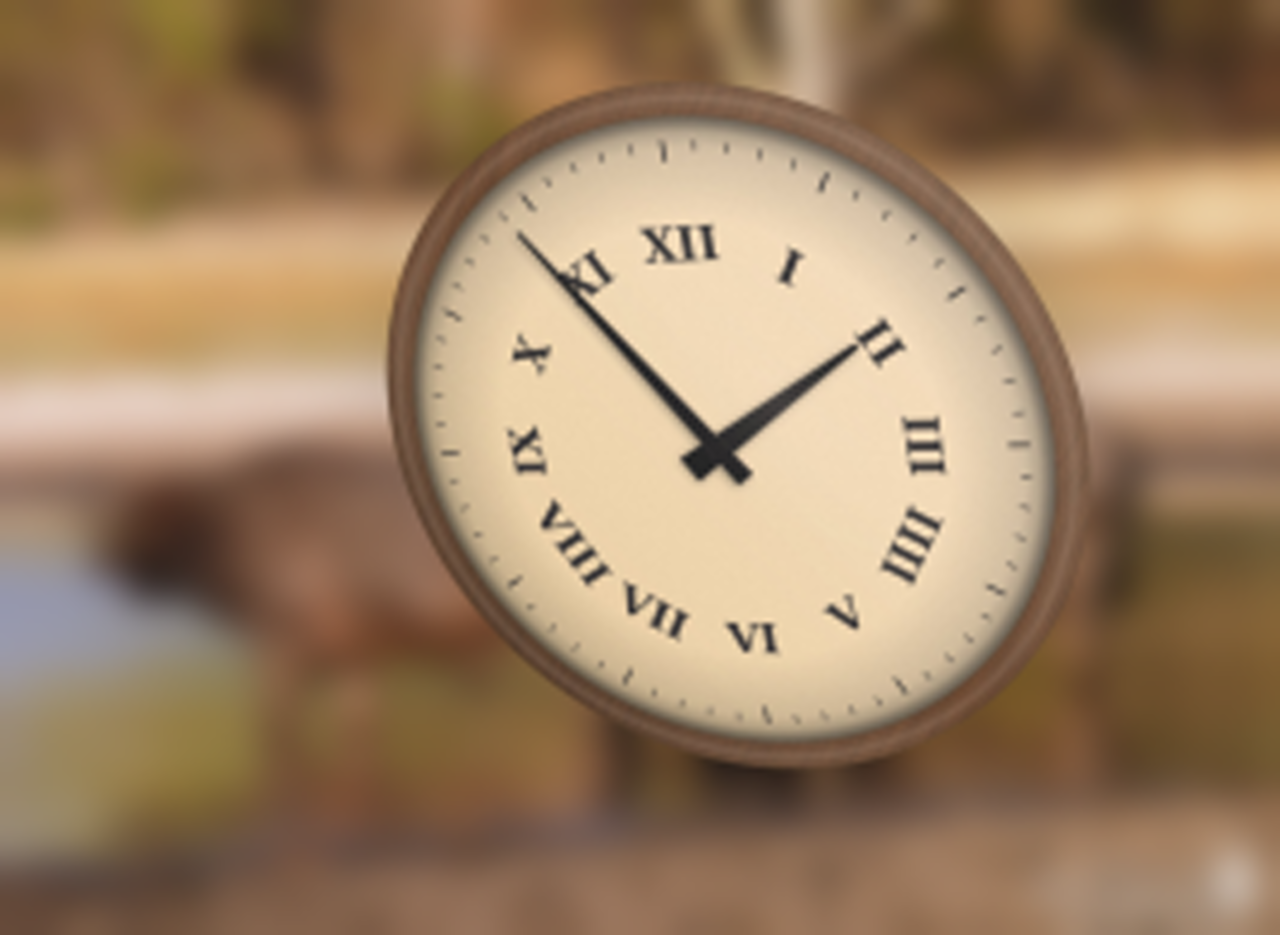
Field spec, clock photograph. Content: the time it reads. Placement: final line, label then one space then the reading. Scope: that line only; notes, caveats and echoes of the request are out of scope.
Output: 1:54
